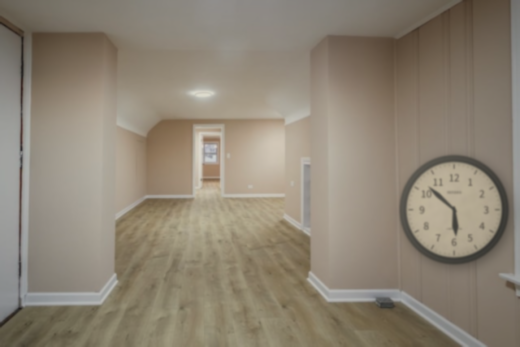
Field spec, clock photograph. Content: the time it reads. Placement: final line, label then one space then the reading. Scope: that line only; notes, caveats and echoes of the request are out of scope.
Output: 5:52
